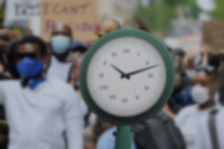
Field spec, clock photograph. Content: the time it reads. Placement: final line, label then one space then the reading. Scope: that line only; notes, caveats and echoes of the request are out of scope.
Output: 10:12
